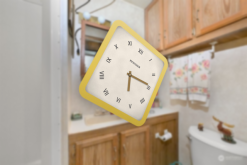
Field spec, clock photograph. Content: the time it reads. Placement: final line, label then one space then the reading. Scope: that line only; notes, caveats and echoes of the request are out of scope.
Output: 5:14
